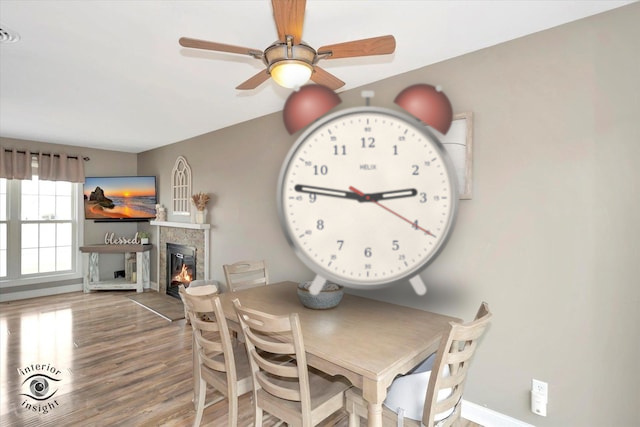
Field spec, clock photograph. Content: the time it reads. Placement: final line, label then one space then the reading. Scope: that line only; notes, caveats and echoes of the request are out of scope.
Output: 2:46:20
